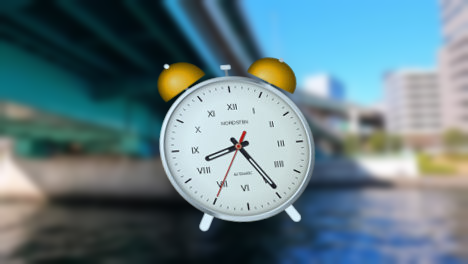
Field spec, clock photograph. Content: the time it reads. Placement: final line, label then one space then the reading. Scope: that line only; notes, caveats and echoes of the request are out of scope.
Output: 8:24:35
